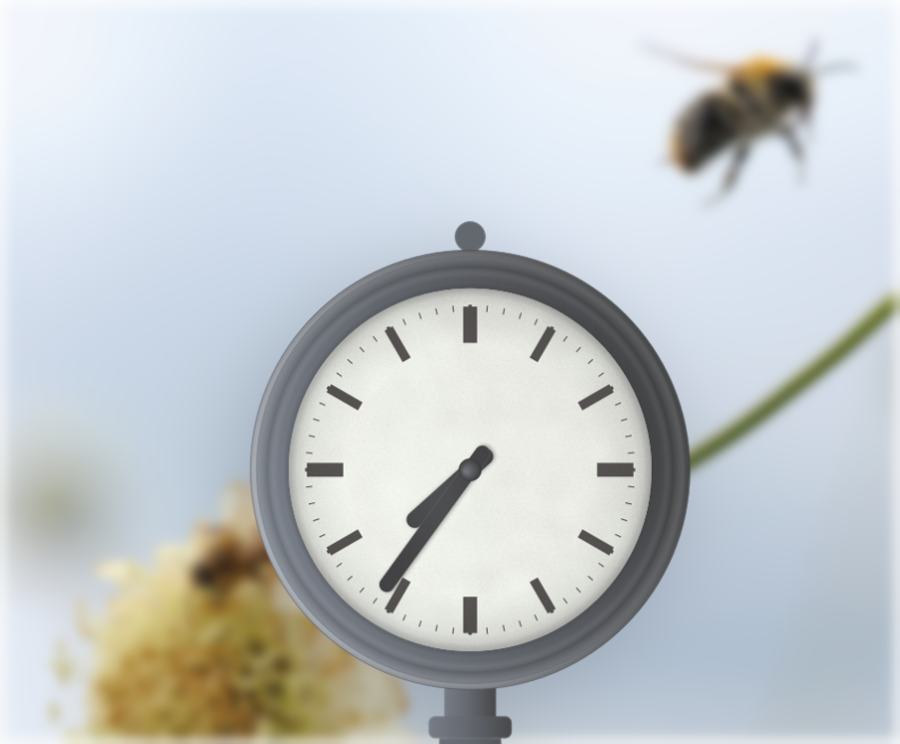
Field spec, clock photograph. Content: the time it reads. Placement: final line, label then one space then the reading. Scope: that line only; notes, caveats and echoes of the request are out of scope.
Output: 7:36
